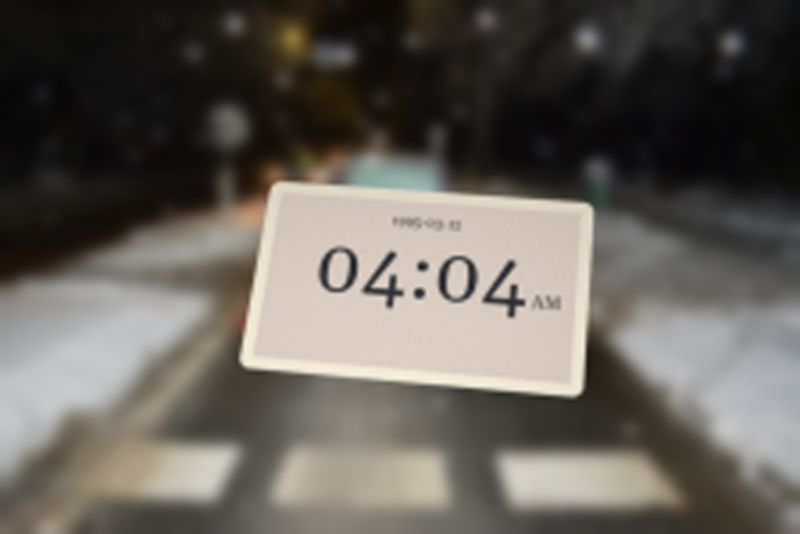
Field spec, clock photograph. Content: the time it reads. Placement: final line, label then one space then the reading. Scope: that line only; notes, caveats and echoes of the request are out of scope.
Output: 4:04
